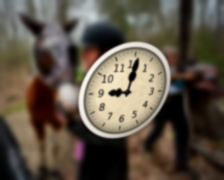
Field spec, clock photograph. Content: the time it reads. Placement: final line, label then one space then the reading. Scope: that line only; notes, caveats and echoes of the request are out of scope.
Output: 9:01
